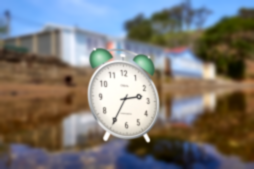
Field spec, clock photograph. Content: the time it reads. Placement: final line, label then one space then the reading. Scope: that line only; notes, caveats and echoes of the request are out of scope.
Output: 2:35
